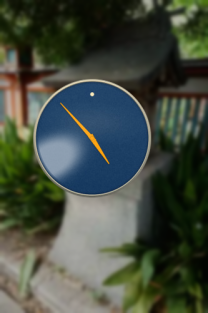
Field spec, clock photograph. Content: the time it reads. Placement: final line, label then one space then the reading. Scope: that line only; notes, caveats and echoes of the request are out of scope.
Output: 4:53
